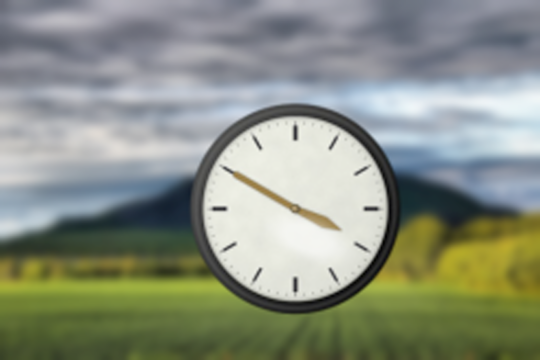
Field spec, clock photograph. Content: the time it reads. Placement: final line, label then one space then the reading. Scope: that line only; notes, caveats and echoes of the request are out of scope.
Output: 3:50
